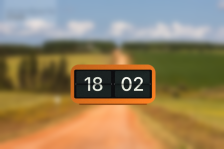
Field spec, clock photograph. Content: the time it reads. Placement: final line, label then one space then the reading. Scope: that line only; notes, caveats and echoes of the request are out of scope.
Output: 18:02
